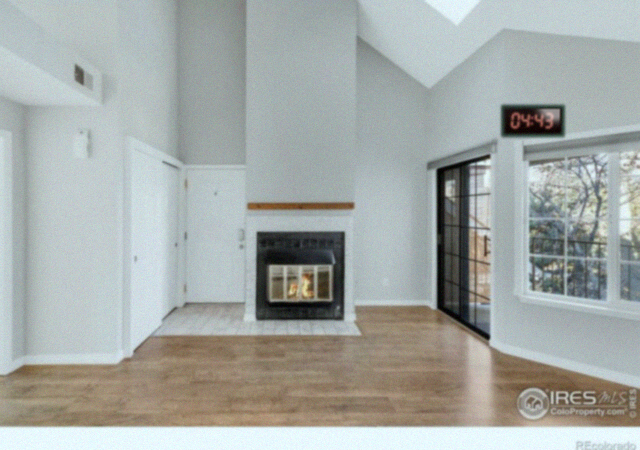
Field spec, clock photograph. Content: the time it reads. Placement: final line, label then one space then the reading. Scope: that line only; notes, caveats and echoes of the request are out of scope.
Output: 4:43
